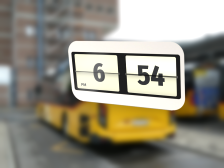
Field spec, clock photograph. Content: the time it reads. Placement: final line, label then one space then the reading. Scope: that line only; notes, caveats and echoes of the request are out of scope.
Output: 6:54
